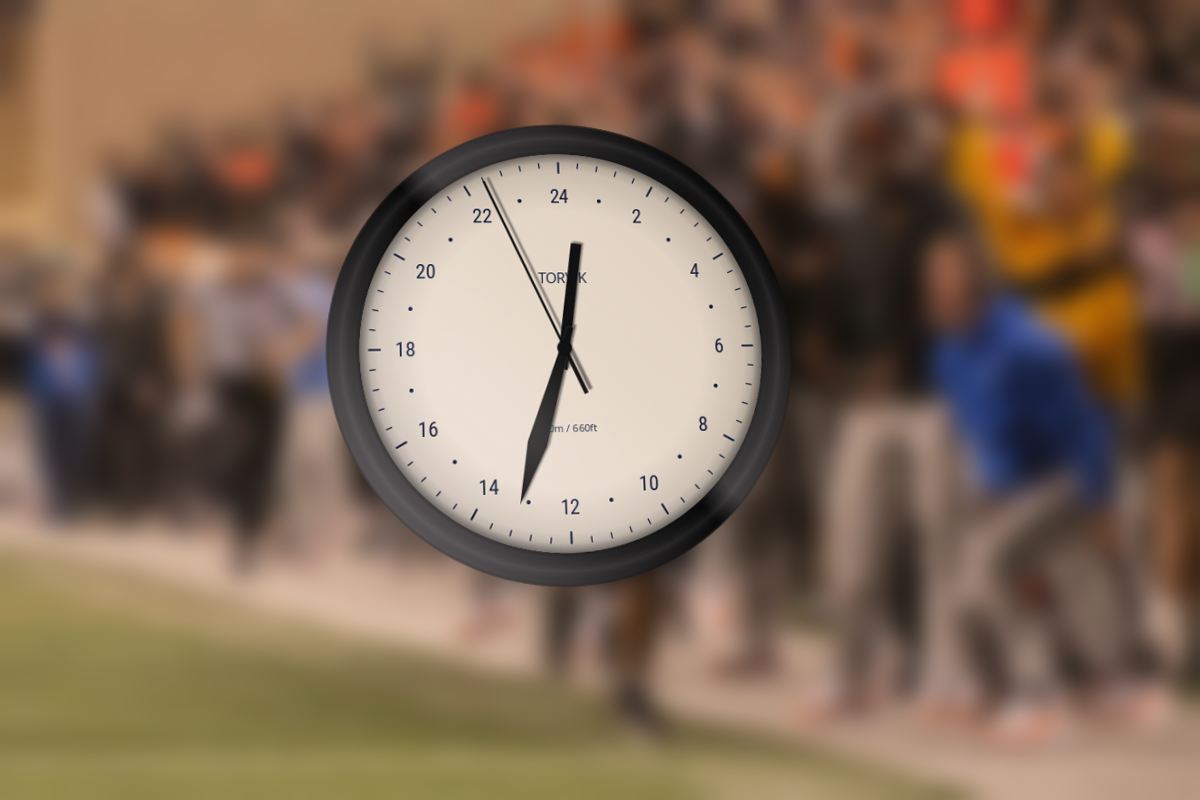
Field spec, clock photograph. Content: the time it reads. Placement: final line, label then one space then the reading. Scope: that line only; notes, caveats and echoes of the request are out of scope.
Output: 0:32:56
